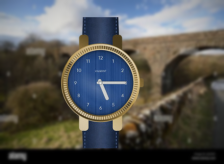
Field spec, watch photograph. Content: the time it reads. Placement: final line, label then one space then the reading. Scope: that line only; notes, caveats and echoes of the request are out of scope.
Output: 5:15
